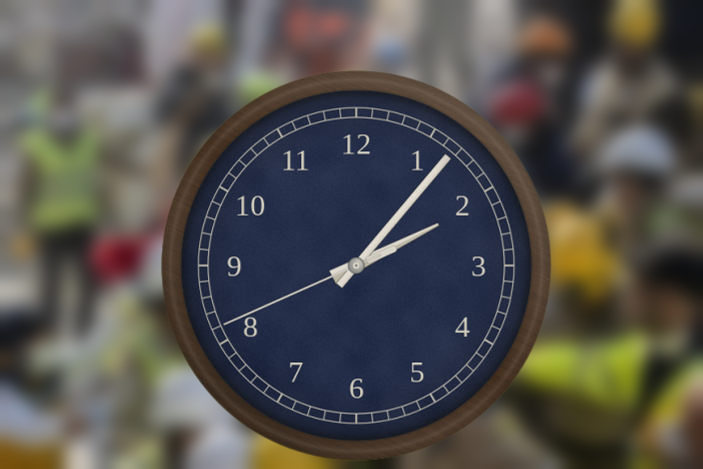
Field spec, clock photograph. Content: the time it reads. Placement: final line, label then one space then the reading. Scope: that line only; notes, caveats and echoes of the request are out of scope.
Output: 2:06:41
